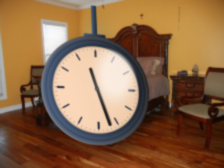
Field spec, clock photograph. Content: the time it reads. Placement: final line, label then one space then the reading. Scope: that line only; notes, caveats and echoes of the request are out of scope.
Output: 11:27
